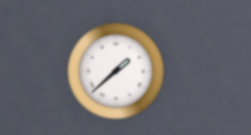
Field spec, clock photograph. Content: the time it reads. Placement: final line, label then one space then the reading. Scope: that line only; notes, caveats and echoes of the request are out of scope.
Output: 1:38
